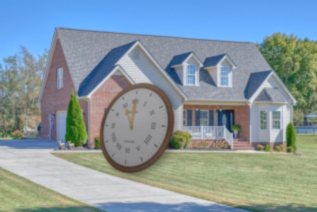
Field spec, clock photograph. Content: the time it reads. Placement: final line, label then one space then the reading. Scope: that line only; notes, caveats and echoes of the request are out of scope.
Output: 11:00
